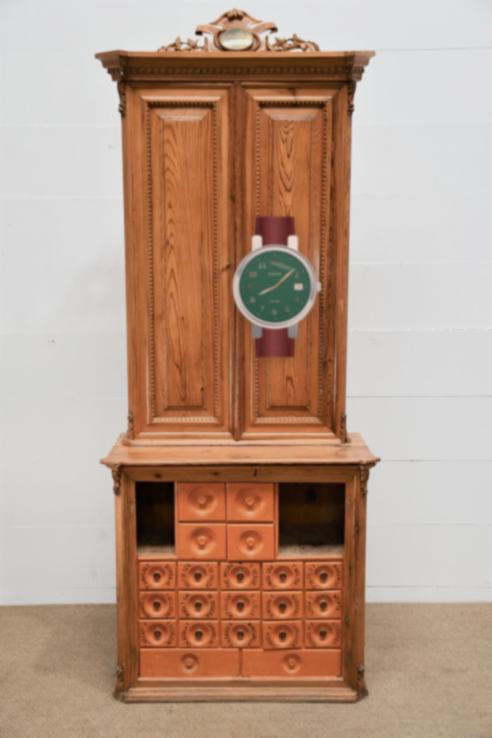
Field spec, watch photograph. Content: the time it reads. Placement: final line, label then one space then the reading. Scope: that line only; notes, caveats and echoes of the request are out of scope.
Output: 8:08
